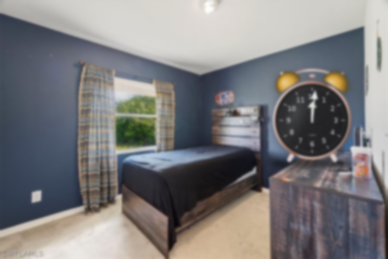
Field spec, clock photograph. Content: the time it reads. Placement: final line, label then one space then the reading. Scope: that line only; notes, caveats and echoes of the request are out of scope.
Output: 12:01
